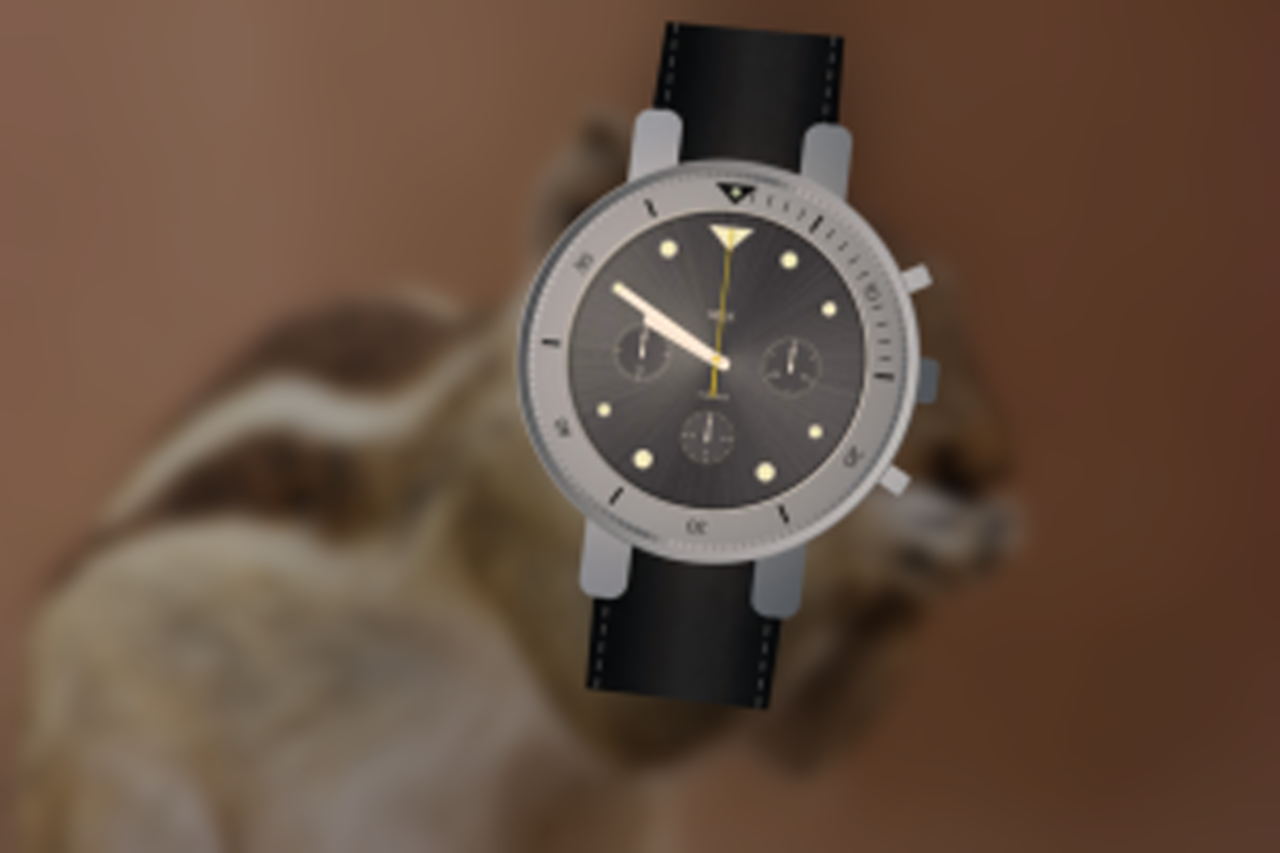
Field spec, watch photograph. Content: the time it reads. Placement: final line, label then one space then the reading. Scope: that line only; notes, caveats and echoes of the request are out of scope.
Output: 9:50
